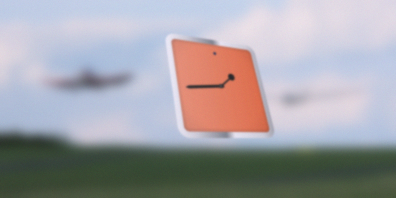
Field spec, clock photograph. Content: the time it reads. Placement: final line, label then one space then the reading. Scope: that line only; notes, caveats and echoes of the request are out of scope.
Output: 1:44
